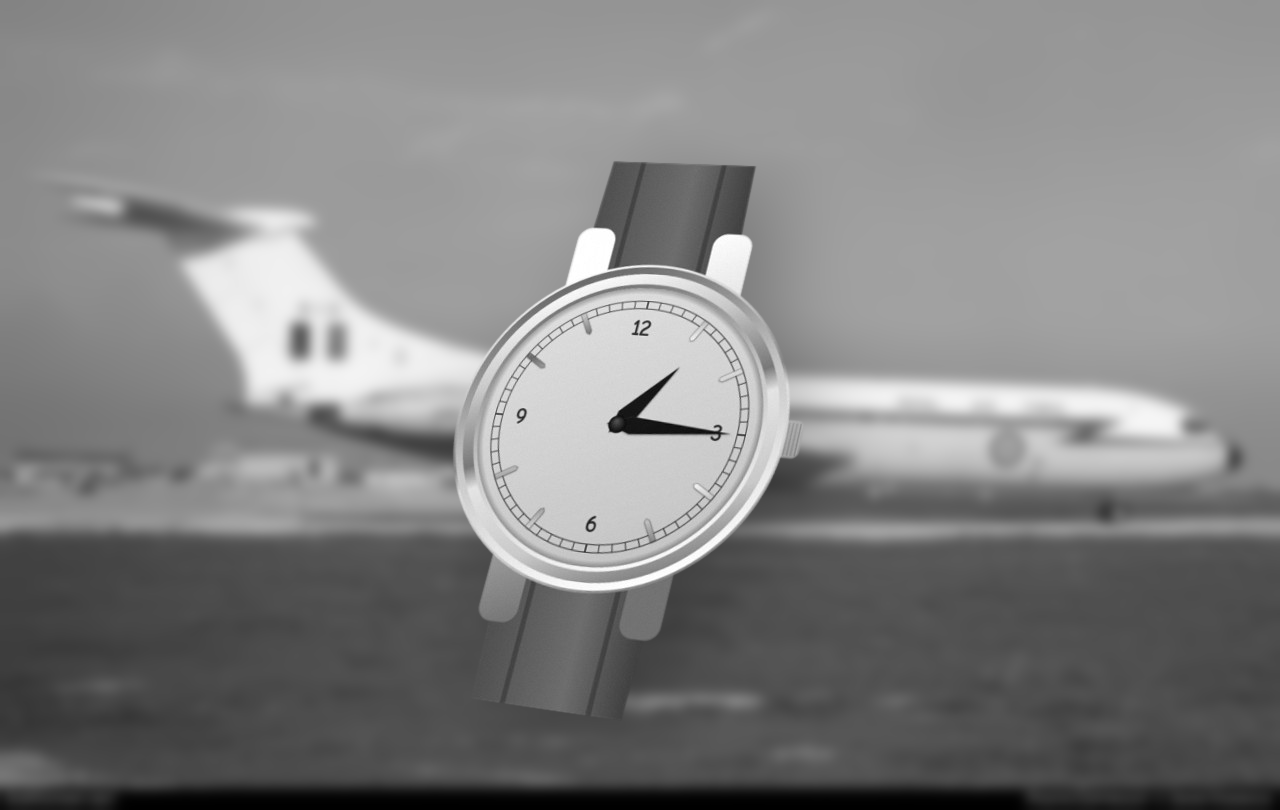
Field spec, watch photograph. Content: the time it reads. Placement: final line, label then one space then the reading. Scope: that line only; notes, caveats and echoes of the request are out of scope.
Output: 1:15
